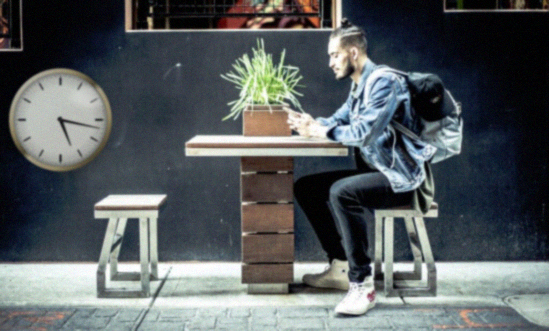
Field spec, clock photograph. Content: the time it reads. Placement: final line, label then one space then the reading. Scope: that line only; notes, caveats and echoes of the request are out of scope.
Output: 5:17
